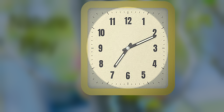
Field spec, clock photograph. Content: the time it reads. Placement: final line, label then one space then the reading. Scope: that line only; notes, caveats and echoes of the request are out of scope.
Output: 7:11
